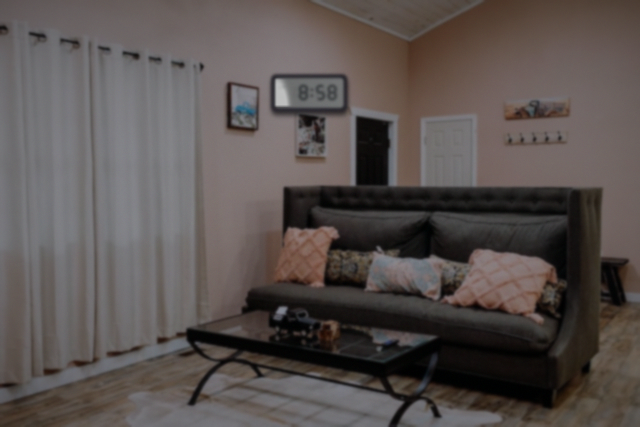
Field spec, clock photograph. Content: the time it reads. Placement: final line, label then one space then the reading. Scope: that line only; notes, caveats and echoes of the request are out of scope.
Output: 8:58
